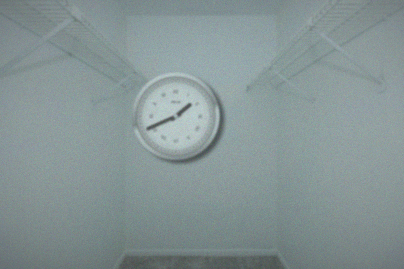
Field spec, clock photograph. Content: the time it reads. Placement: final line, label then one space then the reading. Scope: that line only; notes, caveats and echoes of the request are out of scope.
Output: 1:41
